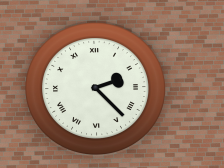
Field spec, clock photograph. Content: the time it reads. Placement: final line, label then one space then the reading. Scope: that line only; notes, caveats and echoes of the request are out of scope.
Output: 2:23
